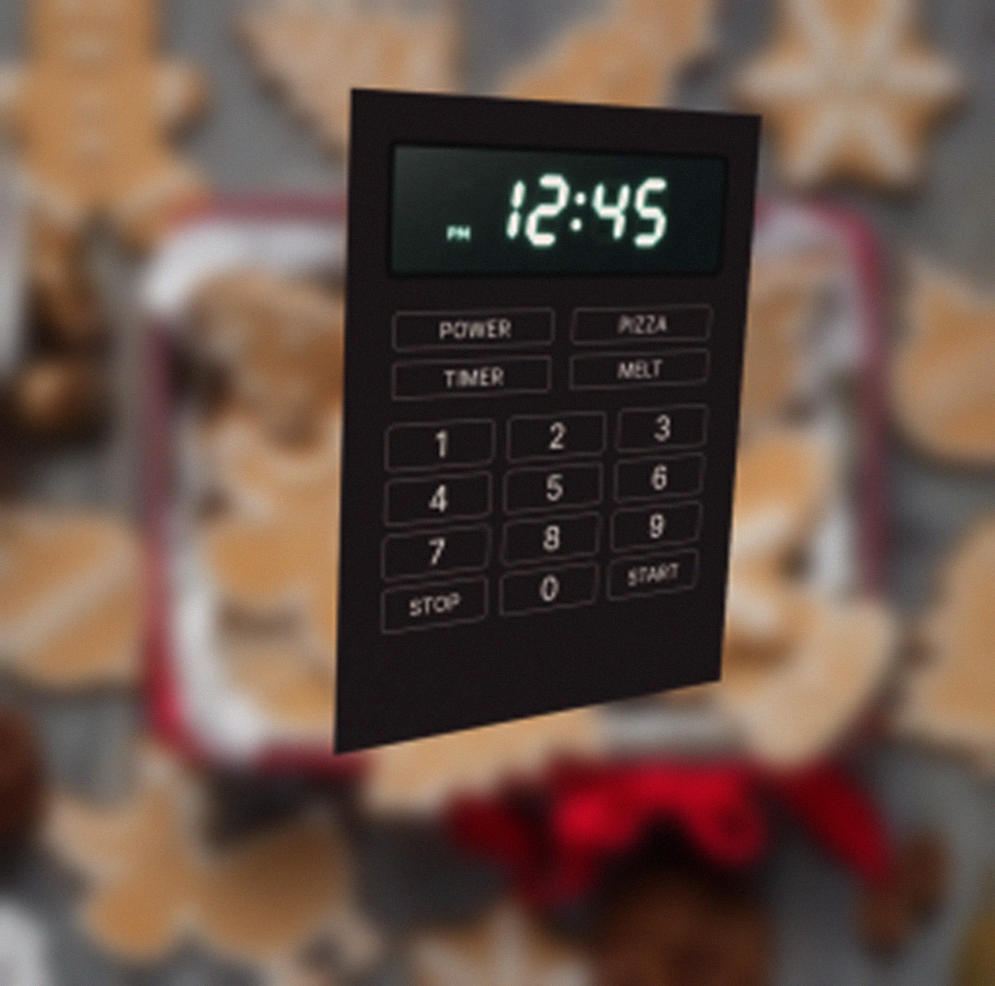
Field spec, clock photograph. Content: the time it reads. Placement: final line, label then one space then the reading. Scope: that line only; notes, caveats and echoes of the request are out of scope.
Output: 12:45
